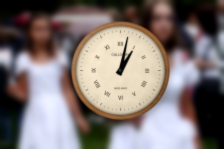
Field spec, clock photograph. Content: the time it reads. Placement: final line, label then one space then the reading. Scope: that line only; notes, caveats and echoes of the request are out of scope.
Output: 1:02
